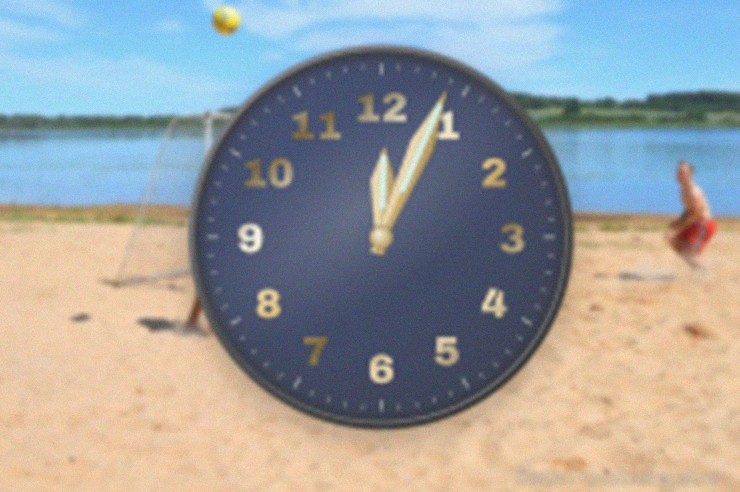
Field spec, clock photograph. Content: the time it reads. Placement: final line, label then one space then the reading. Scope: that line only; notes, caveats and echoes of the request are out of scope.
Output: 12:04
